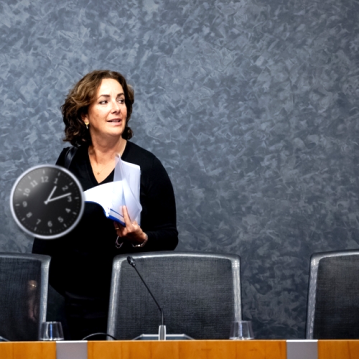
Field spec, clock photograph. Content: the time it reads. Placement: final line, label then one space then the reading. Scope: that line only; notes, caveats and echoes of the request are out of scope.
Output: 1:13
